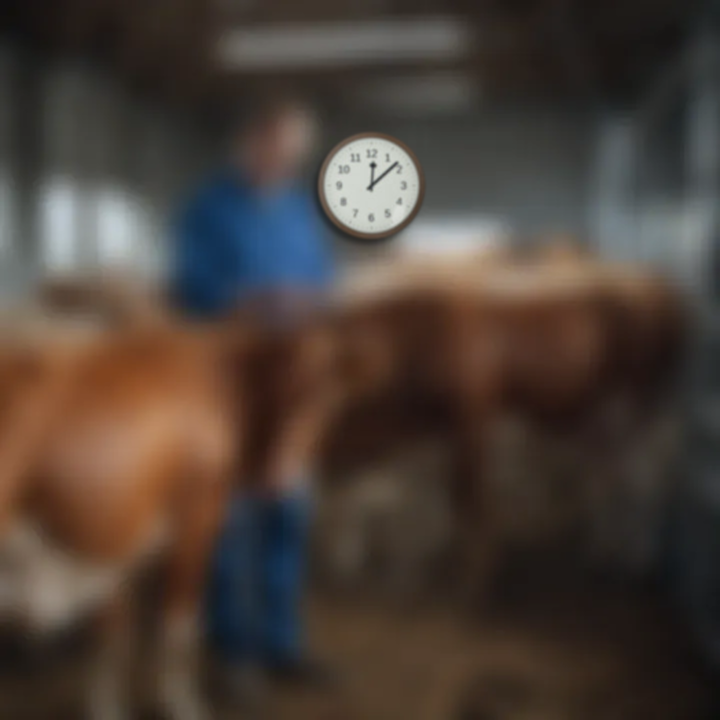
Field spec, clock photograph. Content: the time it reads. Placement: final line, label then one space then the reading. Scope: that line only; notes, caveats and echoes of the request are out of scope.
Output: 12:08
